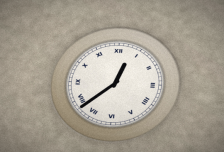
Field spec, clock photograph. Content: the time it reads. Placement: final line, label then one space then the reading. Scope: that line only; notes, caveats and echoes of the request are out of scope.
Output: 12:38
